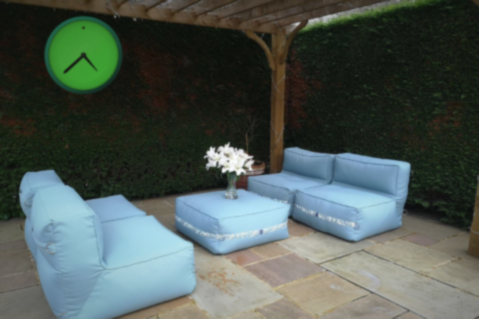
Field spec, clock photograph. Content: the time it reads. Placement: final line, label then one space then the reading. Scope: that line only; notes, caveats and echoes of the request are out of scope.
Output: 4:38
